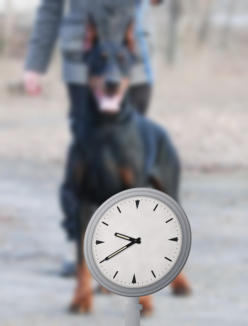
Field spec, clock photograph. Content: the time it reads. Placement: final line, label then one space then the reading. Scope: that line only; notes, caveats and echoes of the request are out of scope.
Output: 9:40
